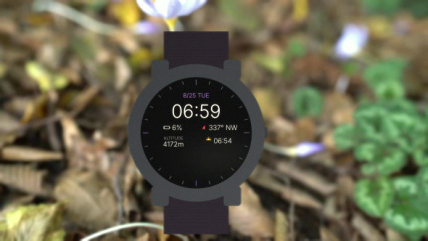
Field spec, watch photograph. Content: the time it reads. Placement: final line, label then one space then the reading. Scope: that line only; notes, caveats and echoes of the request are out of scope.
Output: 6:59
